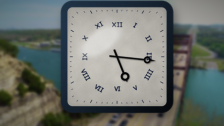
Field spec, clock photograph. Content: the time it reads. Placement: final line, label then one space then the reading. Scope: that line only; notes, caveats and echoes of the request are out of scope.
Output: 5:16
